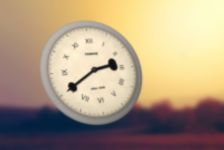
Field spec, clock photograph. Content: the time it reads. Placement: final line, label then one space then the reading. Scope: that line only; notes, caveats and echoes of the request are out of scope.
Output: 2:40
